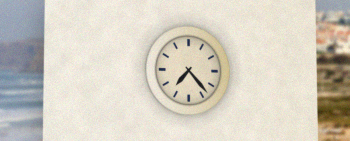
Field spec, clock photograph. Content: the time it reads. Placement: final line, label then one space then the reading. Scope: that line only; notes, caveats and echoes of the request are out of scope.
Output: 7:23
